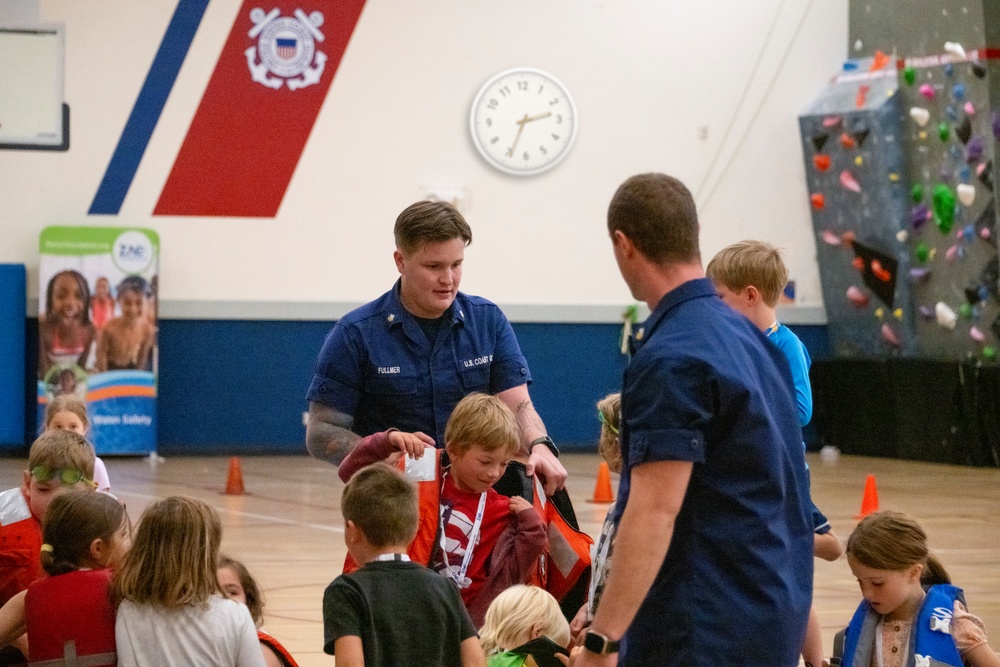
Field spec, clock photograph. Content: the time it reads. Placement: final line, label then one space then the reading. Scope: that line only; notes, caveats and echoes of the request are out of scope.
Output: 2:34
